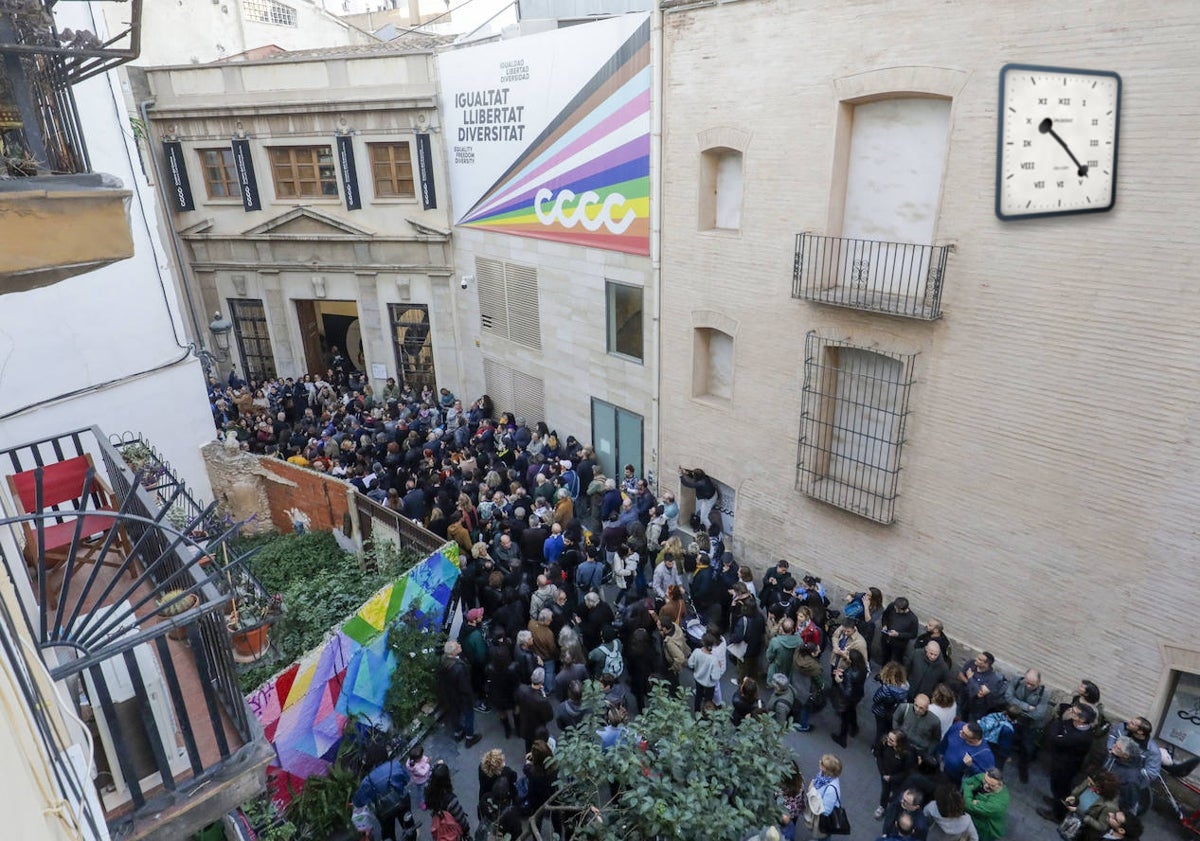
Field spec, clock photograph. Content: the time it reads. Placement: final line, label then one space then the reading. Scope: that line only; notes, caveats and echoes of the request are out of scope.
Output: 10:23
